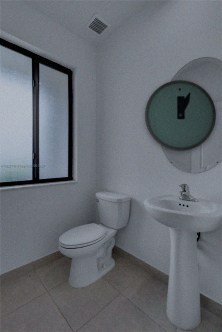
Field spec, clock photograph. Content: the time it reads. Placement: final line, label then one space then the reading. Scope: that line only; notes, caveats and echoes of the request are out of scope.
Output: 12:04
